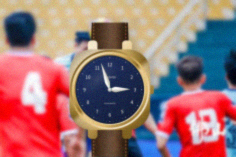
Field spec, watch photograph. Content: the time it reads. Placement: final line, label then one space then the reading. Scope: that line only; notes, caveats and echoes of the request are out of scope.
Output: 2:57
